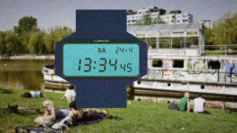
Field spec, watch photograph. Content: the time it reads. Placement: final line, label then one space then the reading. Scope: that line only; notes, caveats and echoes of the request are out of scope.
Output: 13:34:45
